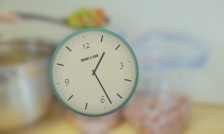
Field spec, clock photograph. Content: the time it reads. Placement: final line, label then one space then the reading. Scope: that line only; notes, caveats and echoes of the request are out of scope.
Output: 1:28
